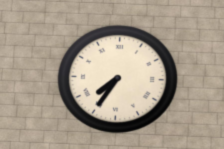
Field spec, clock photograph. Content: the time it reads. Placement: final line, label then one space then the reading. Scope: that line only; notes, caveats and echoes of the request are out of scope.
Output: 7:35
